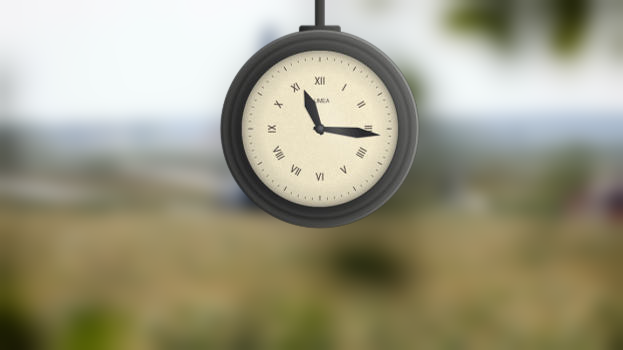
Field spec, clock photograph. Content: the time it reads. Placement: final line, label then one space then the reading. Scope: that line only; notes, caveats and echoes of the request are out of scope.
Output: 11:16
